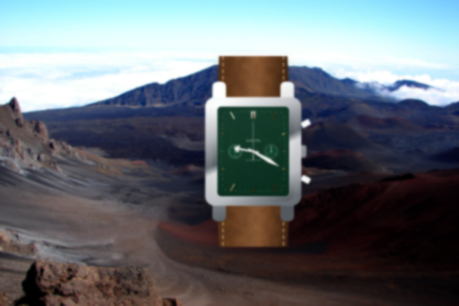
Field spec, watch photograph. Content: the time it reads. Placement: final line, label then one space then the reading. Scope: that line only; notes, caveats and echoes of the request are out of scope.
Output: 9:20
